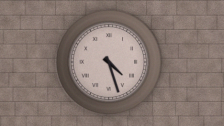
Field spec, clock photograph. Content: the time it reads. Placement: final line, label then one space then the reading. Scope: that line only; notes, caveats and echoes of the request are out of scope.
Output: 4:27
